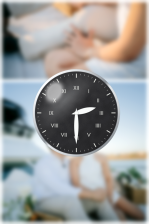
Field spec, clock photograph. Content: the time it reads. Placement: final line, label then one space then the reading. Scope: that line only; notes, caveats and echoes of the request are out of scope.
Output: 2:30
